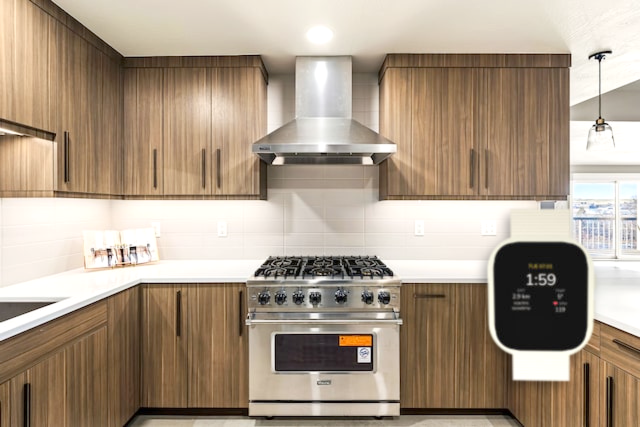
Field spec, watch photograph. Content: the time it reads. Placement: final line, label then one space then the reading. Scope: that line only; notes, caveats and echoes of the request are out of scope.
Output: 1:59
